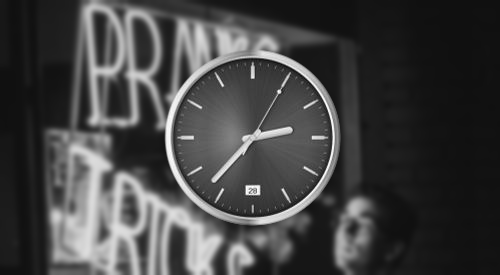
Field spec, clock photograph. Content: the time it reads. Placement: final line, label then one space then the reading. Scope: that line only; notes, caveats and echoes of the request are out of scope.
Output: 2:37:05
